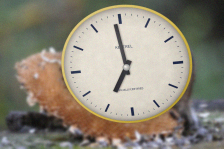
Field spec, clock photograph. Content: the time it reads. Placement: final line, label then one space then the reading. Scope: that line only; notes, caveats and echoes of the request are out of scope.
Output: 6:59
